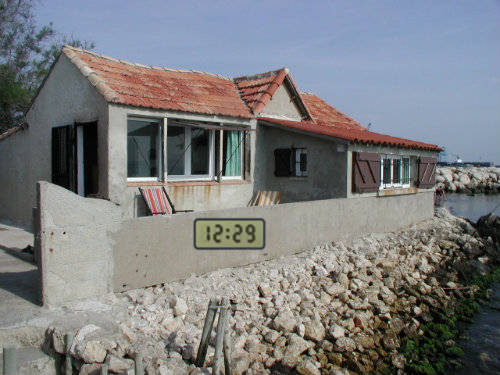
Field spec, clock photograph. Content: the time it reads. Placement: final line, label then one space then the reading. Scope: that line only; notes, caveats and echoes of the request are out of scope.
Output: 12:29
